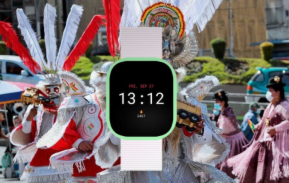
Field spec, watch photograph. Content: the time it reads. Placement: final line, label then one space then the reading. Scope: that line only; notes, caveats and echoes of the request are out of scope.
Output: 13:12
